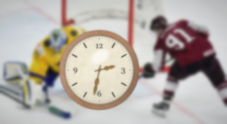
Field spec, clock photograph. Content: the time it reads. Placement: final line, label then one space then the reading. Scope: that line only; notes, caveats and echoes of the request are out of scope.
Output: 2:32
